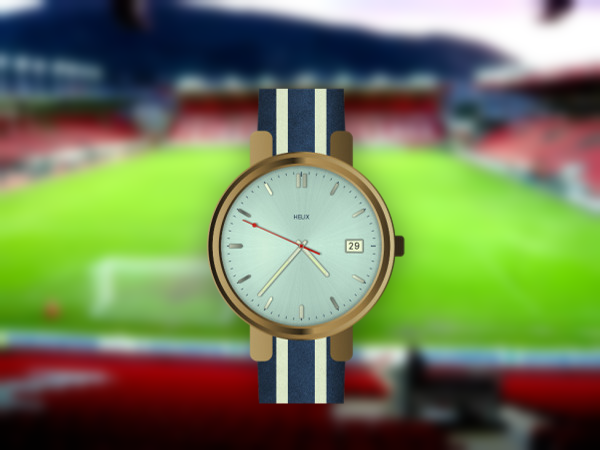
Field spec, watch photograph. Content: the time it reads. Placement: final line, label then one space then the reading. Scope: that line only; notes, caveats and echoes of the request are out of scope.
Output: 4:36:49
